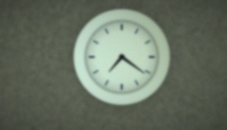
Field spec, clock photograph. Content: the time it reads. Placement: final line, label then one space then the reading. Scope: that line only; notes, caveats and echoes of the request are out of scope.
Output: 7:21
